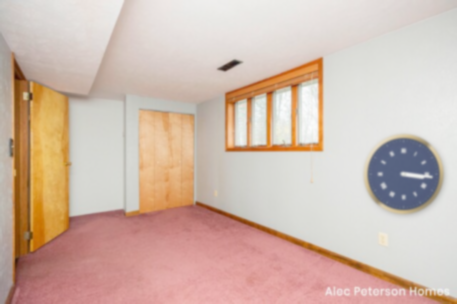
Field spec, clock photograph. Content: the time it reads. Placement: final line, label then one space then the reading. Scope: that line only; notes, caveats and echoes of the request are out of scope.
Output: 3:16
